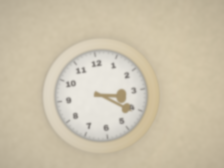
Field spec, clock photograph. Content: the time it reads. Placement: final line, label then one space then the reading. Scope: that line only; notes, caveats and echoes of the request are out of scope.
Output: 3:21
